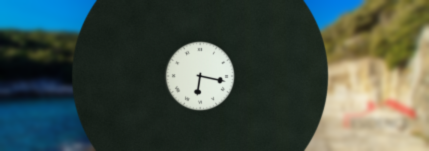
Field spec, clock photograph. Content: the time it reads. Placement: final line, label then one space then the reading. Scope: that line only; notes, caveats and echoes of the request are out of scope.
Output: 6:17
